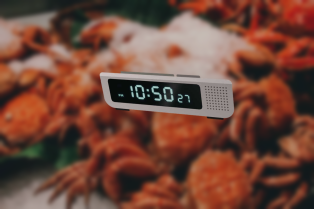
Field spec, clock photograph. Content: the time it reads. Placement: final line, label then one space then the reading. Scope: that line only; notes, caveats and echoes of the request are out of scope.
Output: 10:50:27
